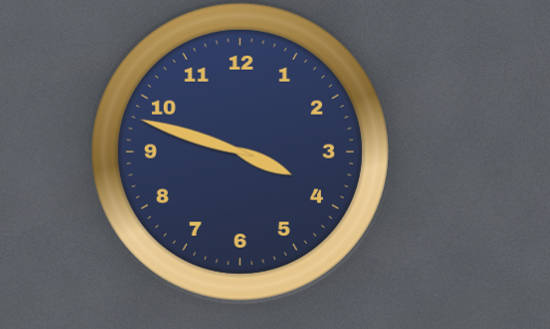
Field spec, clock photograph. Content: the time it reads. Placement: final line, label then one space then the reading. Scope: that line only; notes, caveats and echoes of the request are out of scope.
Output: 3:48
